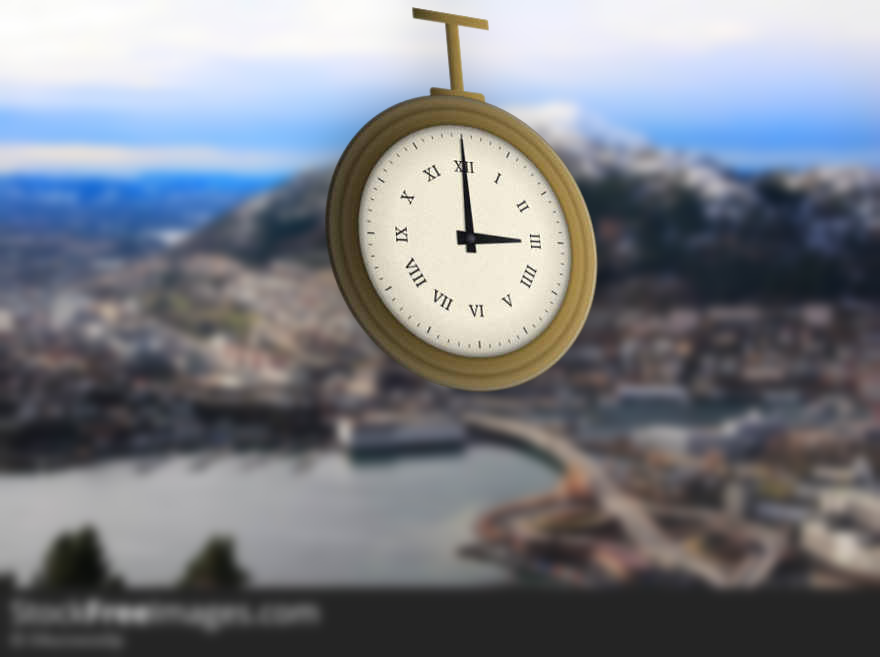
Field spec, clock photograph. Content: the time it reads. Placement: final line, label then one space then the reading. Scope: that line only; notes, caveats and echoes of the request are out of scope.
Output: 3:00
